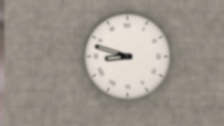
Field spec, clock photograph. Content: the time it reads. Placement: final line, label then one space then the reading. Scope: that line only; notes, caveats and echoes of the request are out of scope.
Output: 8:48
